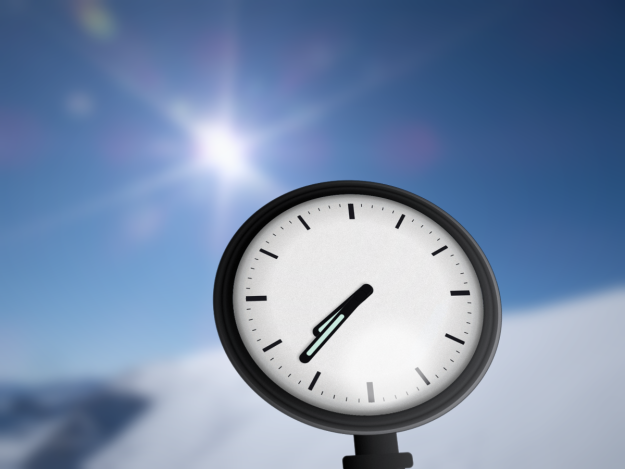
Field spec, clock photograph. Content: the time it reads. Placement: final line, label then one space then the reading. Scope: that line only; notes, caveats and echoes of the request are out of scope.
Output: 7:37
